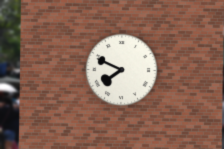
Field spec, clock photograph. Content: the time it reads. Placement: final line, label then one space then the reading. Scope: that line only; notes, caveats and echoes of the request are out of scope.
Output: 7:49
